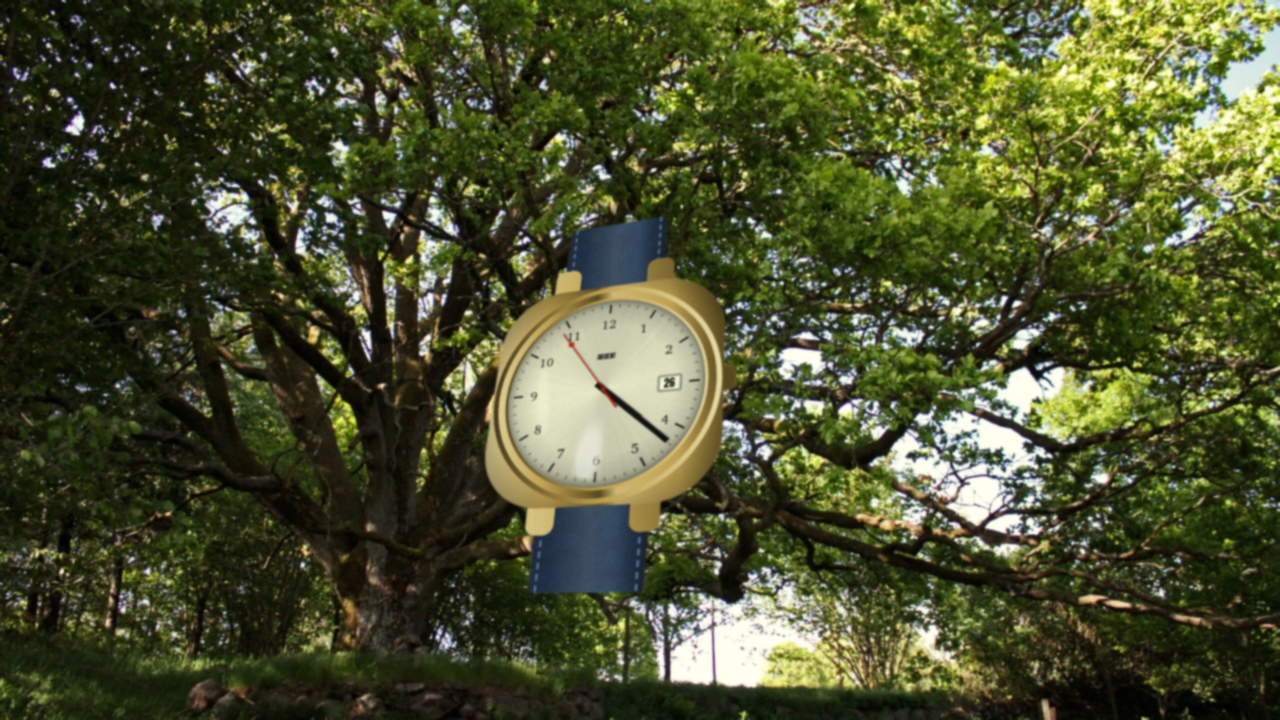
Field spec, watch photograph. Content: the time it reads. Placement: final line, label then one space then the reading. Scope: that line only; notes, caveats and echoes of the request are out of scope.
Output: 4:21:54
